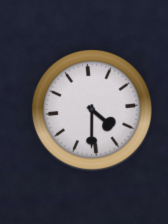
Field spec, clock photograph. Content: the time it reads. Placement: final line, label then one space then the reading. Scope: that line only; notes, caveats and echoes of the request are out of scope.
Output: 4:31
